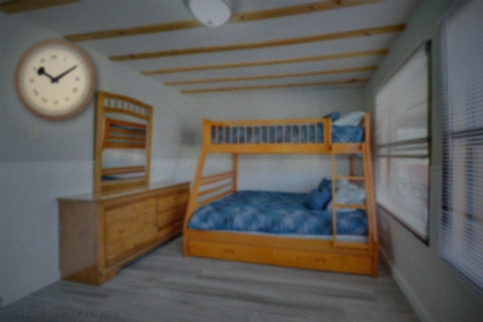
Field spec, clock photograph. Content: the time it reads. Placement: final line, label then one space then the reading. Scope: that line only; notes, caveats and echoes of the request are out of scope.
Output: 10:10
